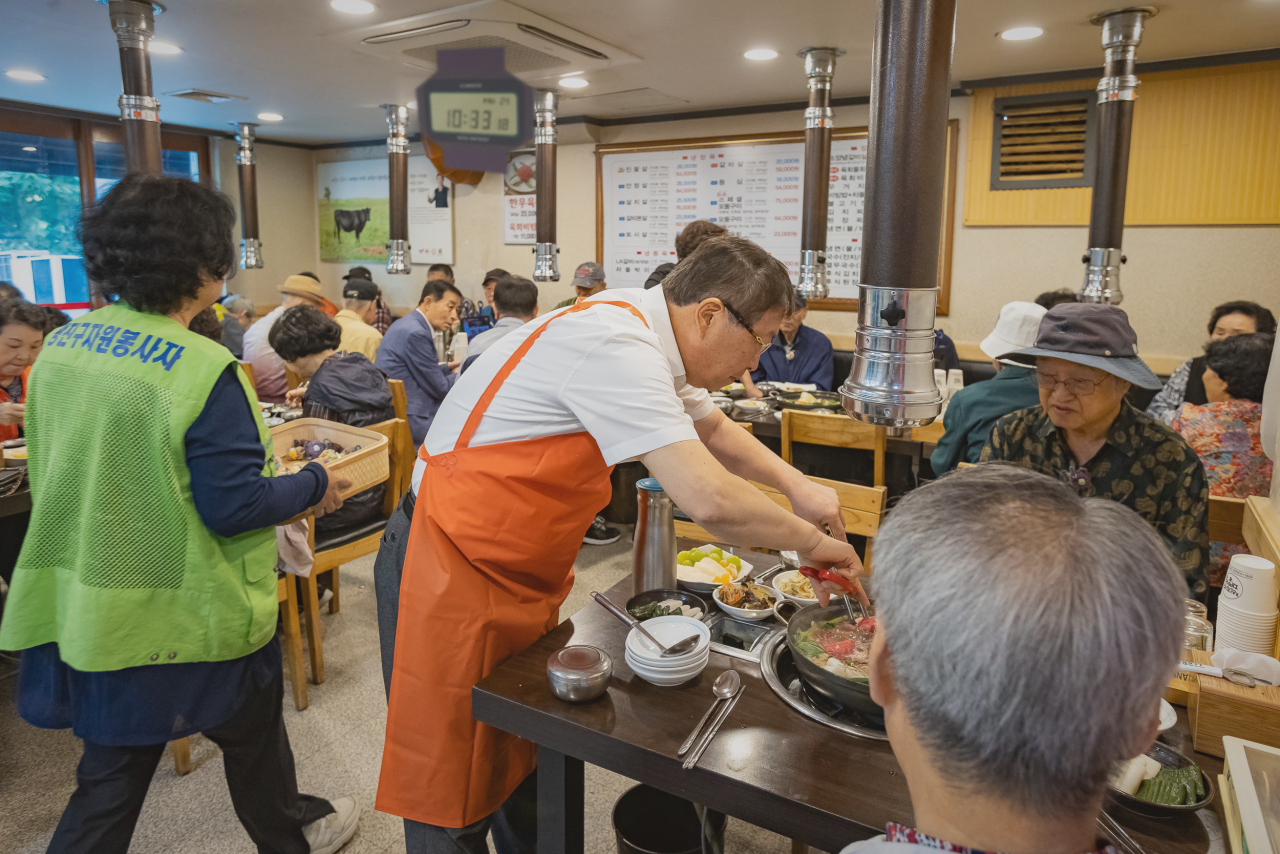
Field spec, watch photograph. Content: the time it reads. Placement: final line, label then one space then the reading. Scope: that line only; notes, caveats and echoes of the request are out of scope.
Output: 10:33
